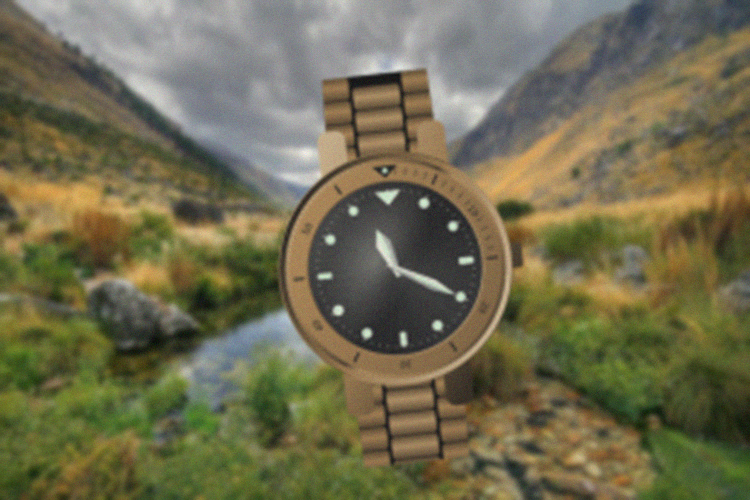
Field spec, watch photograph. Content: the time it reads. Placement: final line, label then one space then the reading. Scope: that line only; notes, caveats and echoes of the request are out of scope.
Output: 11:20
